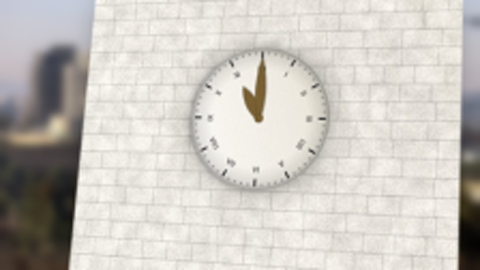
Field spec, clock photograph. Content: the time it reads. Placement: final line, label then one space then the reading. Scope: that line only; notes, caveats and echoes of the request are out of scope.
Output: 11:00
